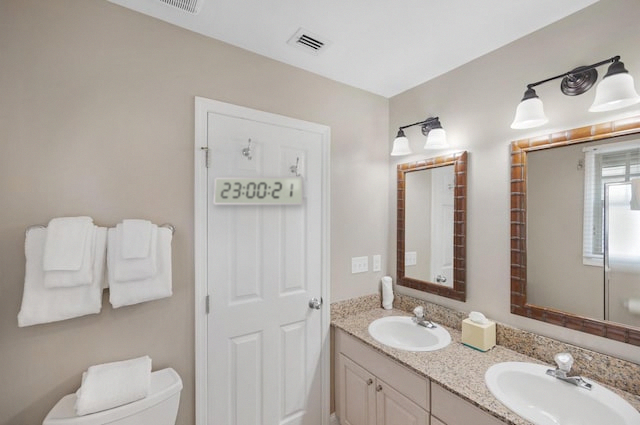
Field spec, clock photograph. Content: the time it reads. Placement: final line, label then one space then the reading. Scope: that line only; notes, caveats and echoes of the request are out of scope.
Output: 23:00:21
